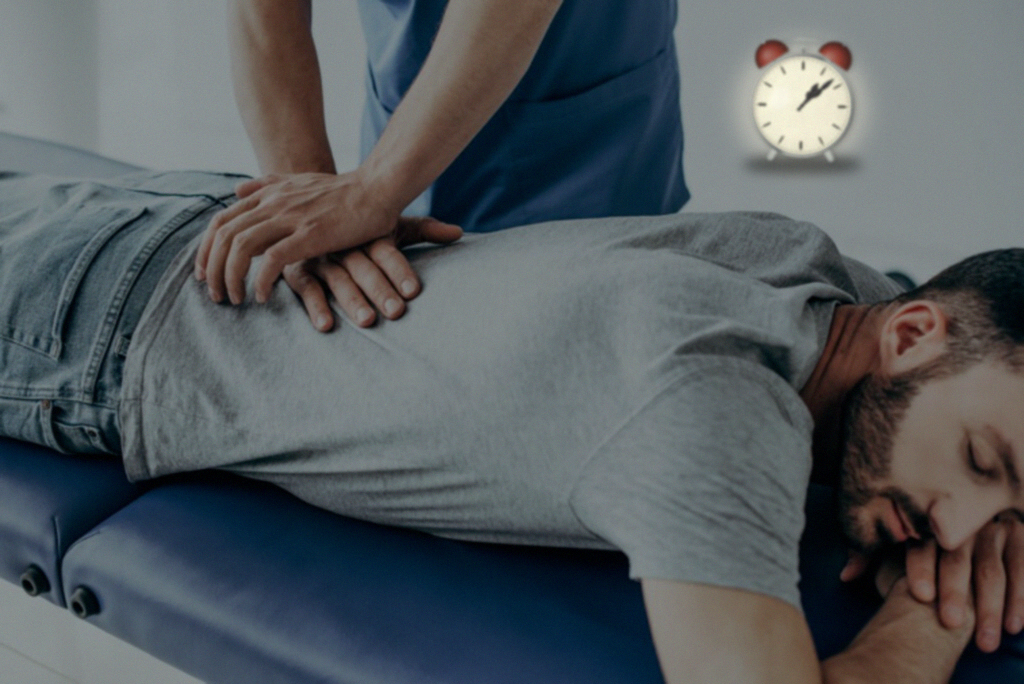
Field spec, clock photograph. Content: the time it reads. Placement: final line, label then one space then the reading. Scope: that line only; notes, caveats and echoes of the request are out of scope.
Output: 1:08
